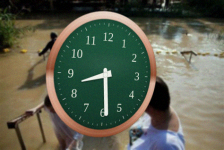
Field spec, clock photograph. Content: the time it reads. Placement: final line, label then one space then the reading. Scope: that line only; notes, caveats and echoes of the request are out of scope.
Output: 8:29
